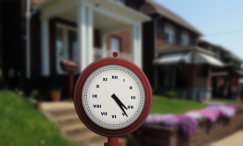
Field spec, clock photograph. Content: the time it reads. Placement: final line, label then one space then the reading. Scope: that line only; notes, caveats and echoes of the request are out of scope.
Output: 4:24
